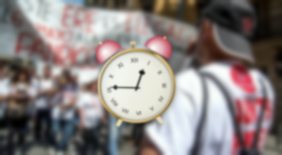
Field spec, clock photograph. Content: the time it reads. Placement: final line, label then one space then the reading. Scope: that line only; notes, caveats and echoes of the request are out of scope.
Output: 12:46
